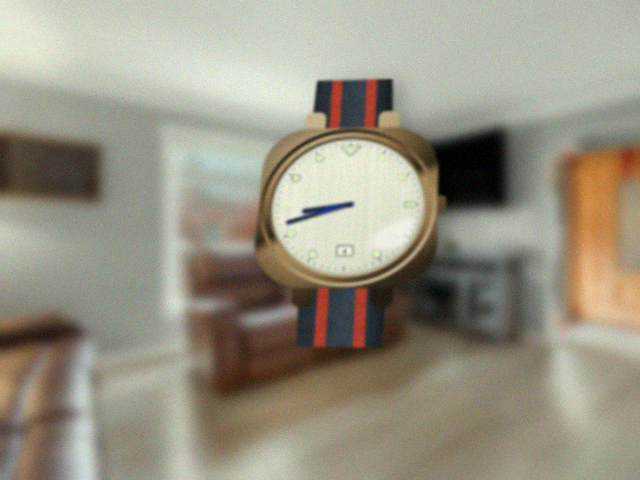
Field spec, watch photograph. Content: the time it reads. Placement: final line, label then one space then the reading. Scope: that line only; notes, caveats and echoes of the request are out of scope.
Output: 8:42
